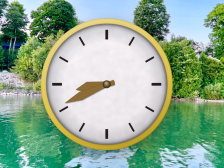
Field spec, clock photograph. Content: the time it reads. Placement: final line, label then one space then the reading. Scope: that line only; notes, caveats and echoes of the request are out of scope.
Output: 8:41
